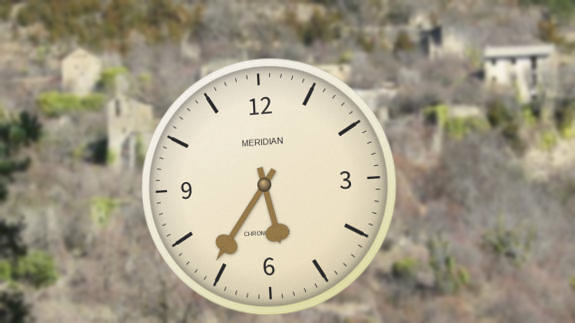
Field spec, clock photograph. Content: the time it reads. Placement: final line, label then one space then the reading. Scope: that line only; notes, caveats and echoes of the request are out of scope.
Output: 5:36
